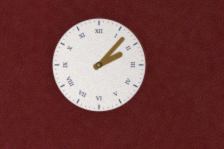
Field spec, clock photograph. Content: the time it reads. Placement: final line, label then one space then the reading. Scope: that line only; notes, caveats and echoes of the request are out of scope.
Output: 2:07
